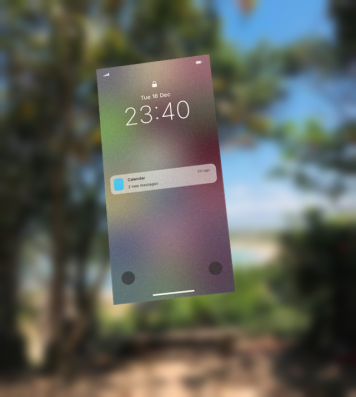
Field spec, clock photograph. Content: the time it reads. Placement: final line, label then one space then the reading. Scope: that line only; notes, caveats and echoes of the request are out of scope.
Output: 23:40
